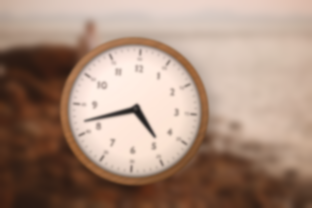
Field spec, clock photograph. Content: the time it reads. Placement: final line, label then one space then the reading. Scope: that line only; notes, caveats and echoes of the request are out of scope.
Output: 4:42
